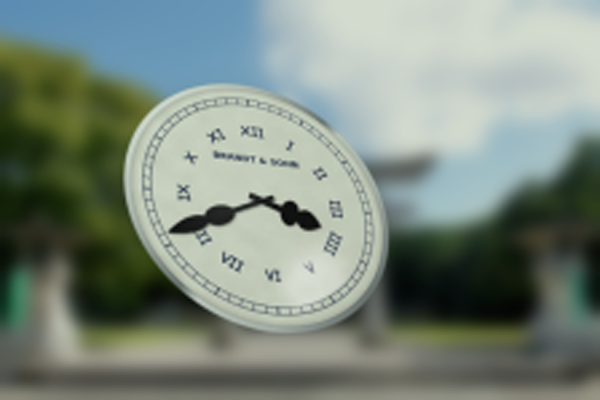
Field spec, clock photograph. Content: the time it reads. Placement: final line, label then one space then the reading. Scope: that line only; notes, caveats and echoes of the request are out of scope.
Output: 3:41
